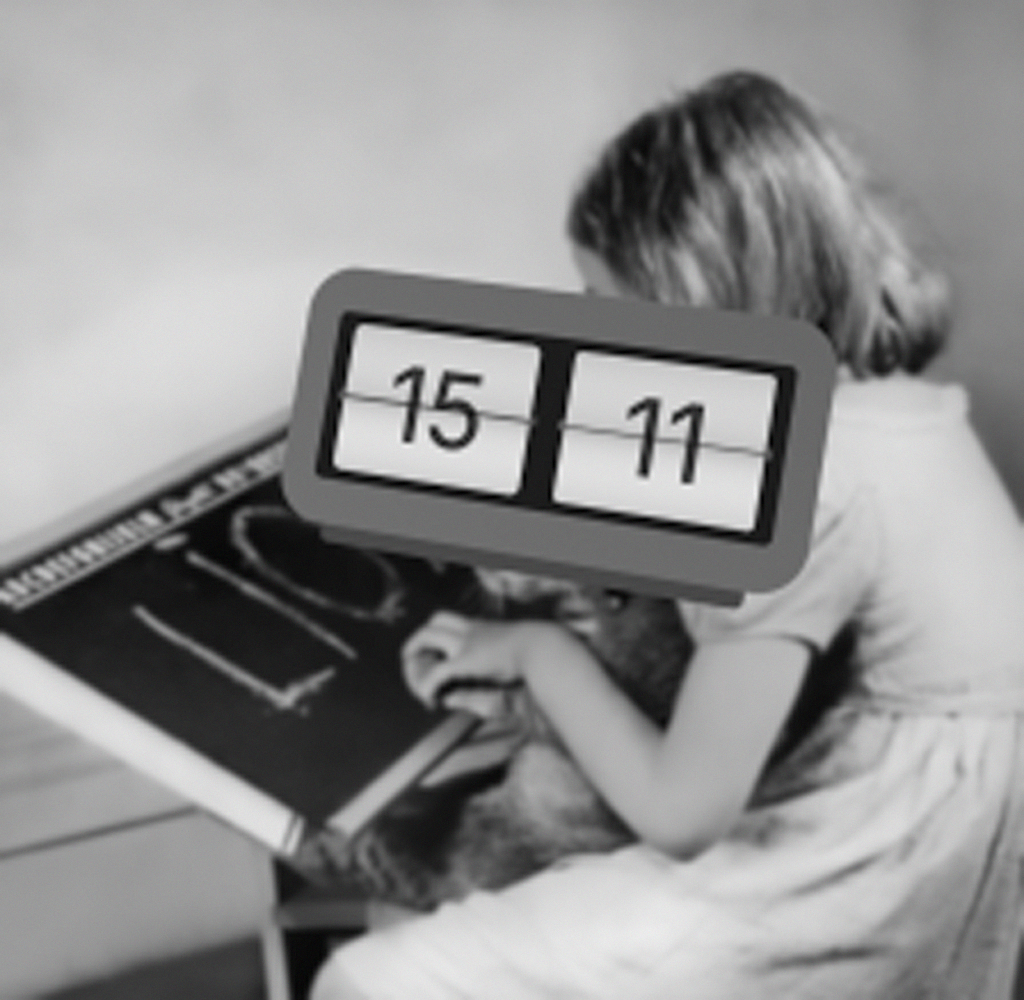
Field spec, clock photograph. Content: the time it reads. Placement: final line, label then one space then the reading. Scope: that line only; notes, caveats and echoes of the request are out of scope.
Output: 15:11
